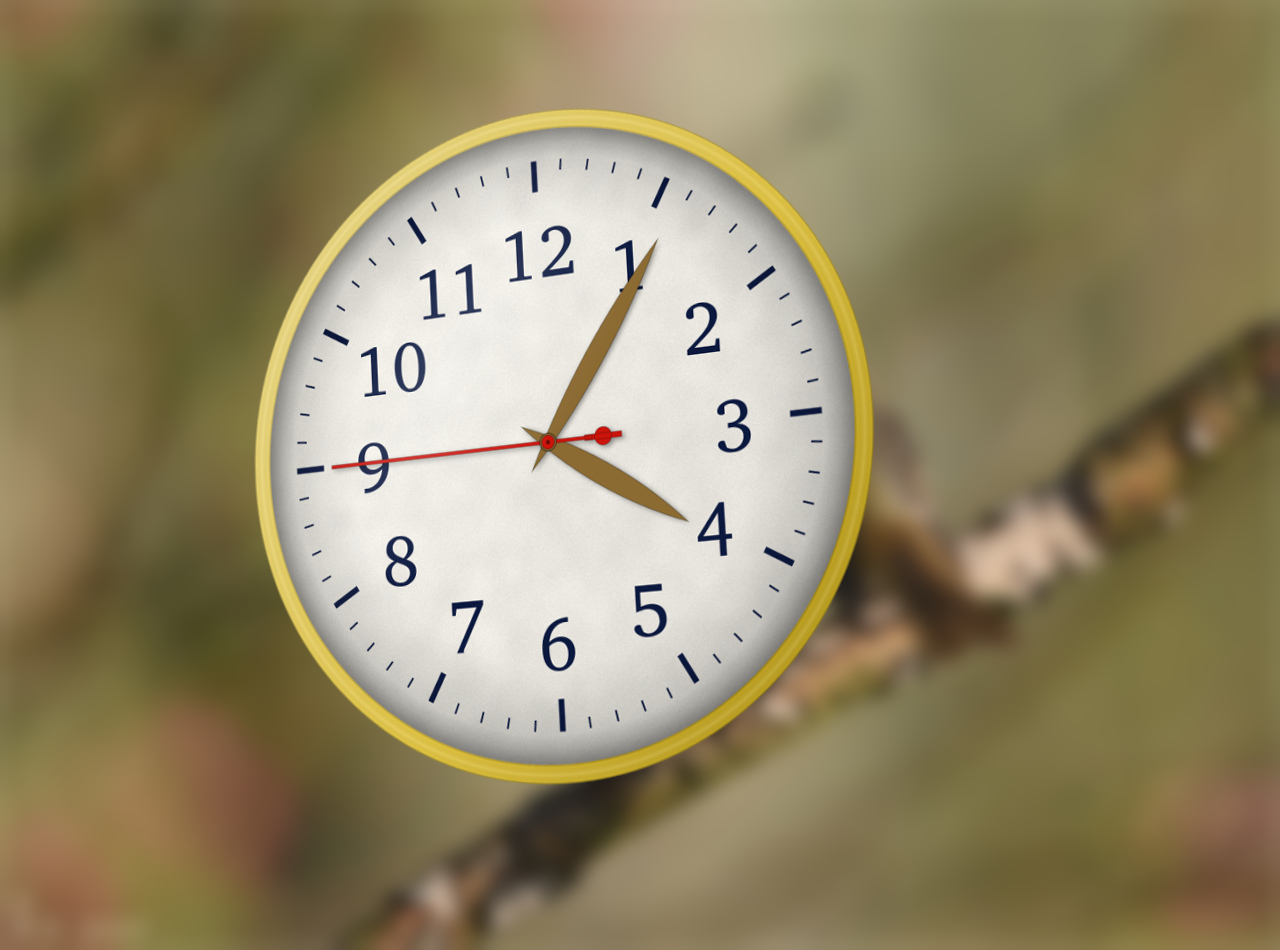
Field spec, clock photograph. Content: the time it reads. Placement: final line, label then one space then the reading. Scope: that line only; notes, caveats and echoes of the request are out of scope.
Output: 4:05:45
